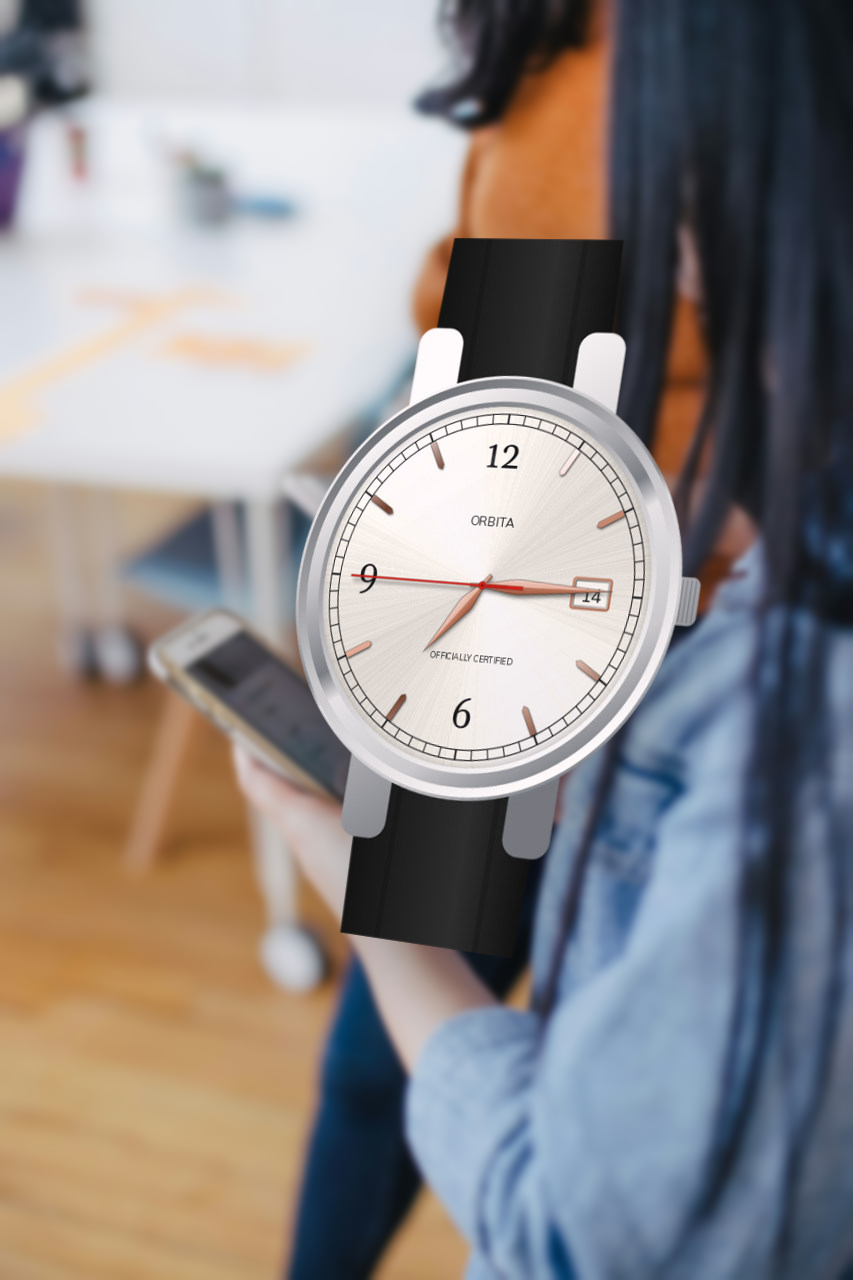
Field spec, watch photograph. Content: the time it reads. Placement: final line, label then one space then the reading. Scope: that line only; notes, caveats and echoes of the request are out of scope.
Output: 7:14:45
